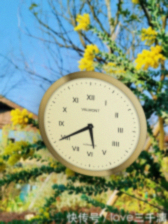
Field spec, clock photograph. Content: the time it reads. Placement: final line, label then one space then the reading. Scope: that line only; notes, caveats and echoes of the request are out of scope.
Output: 5:40
